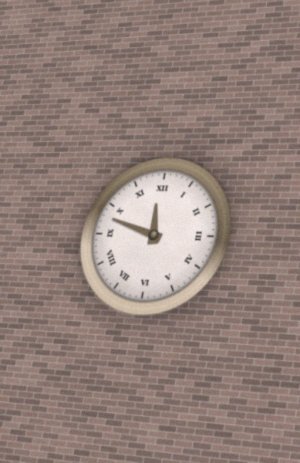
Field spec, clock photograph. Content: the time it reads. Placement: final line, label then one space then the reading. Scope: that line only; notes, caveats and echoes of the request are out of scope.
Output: 11:48
